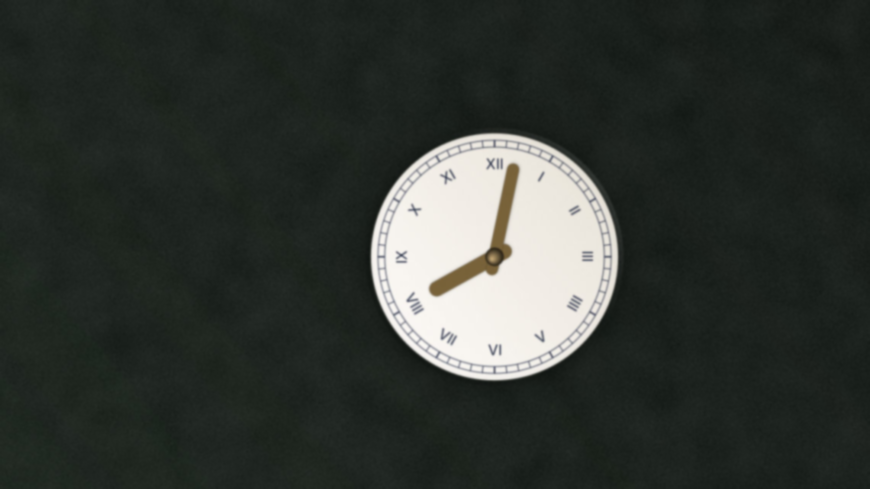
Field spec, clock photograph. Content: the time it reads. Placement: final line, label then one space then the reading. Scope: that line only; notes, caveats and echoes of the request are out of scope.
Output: 8:02
